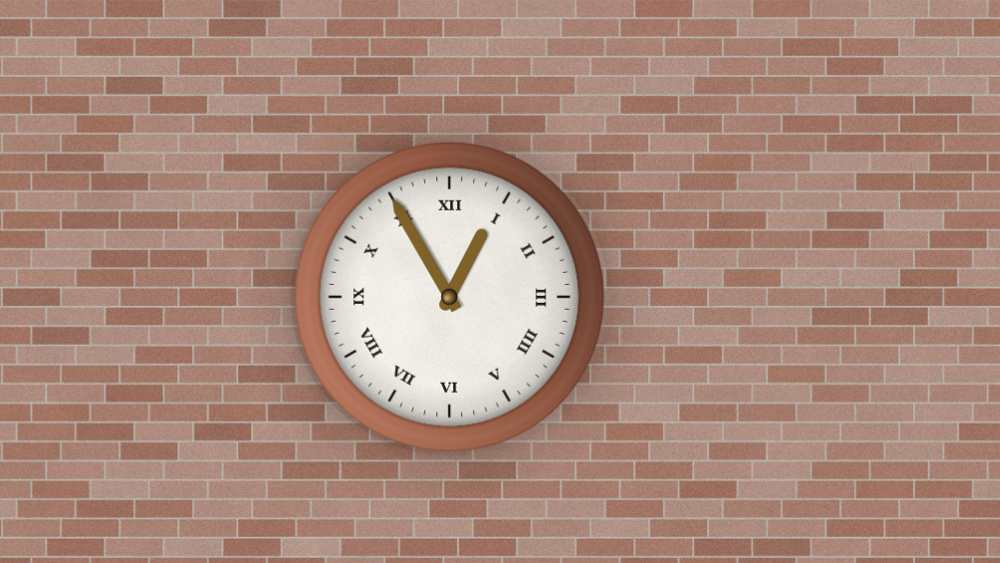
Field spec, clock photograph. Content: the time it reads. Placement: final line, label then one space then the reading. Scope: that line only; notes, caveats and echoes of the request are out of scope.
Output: 12:55
